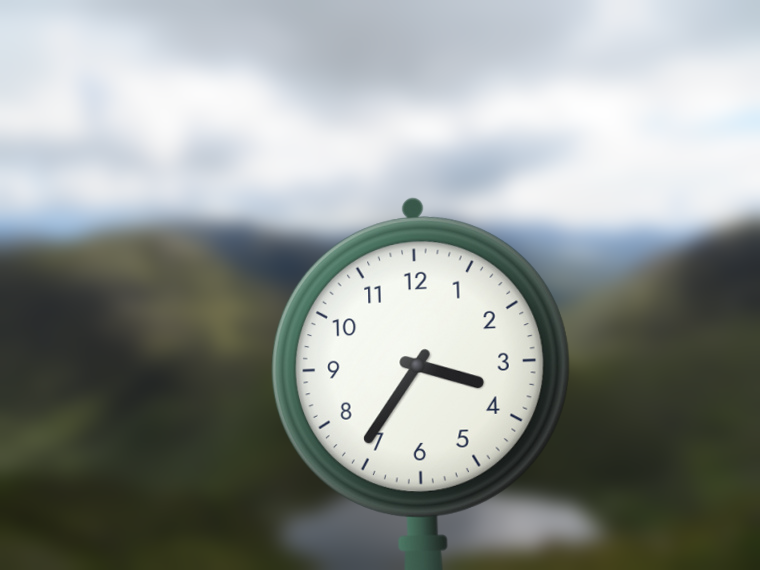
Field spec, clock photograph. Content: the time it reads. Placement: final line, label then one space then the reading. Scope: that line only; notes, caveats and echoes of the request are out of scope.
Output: 3:36
